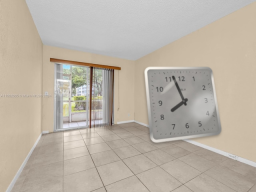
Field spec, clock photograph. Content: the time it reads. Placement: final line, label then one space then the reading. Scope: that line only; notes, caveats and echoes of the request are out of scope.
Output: 7:57
